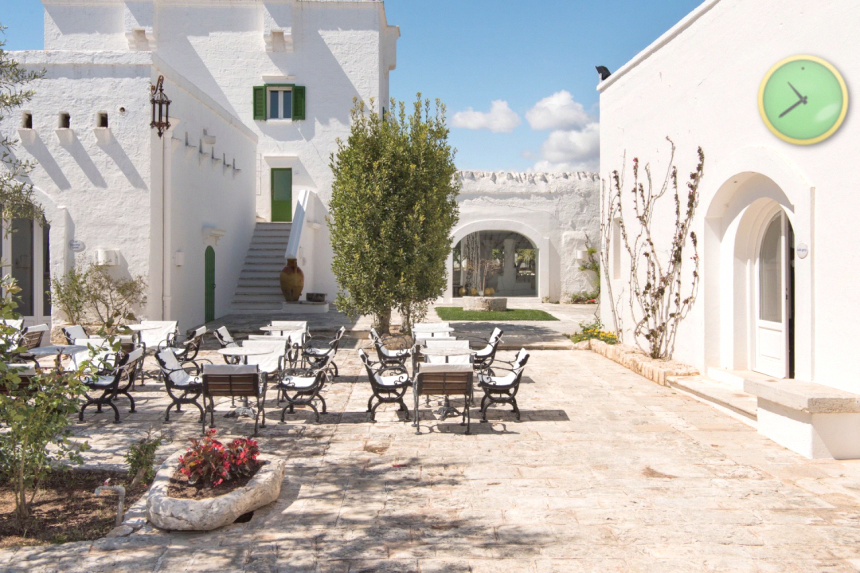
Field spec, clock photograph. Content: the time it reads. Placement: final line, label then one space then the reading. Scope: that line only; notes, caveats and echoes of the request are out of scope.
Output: 10:39
